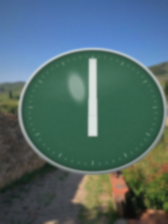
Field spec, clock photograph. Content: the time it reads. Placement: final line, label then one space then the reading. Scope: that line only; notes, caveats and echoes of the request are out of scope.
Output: 6:00
